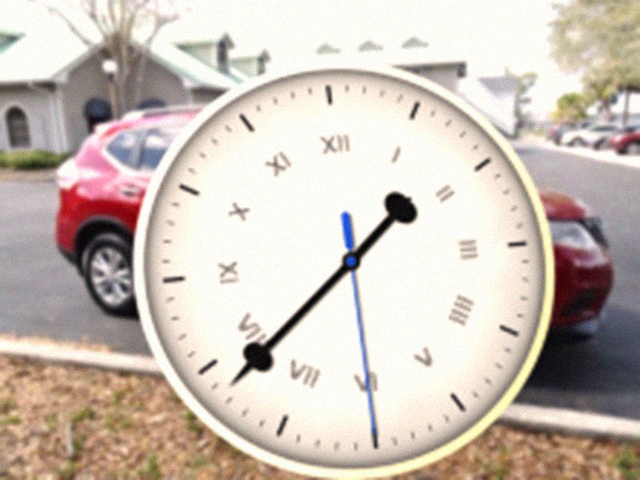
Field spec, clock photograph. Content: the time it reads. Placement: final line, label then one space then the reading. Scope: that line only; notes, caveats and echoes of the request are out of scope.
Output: 1:38:30
